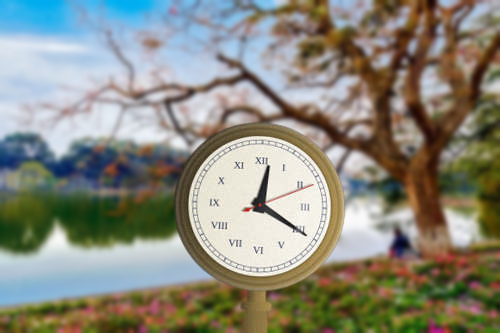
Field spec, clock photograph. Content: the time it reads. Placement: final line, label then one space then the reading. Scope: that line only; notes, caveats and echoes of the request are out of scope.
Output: 12:20:11
